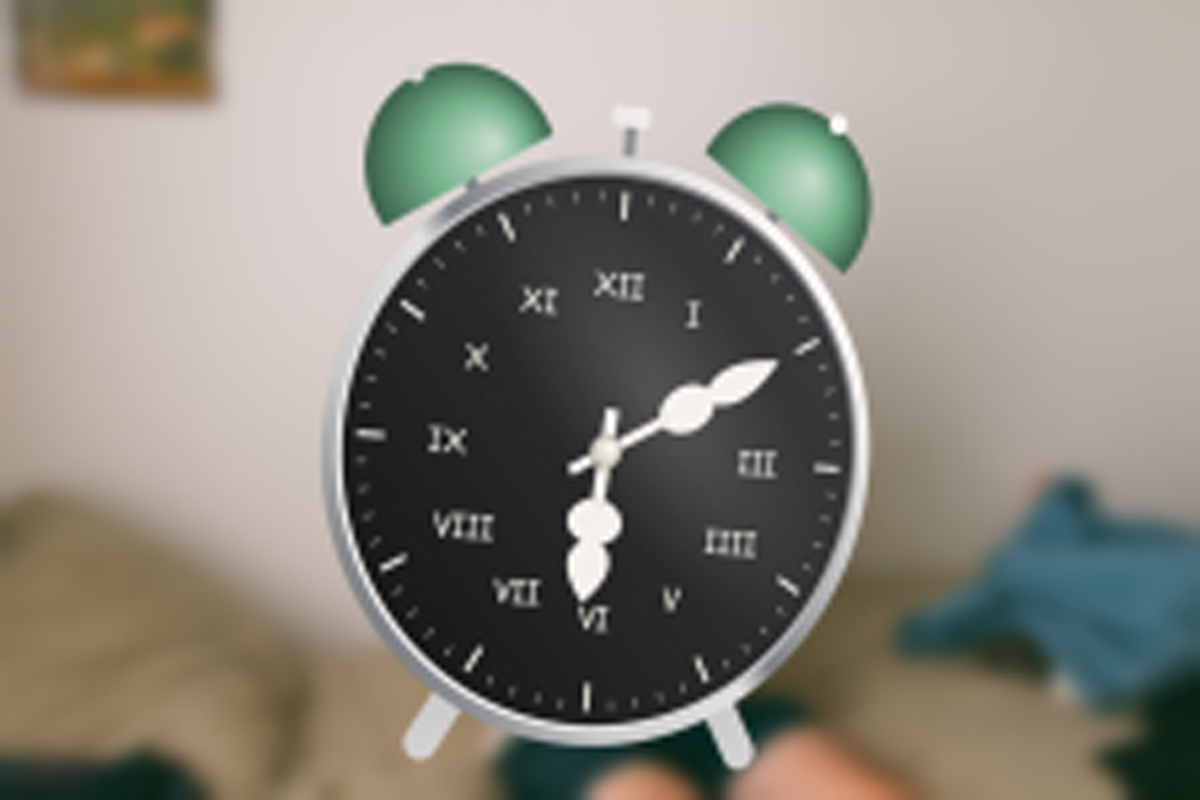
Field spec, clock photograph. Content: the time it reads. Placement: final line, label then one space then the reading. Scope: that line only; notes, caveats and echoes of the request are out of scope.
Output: 6:10
